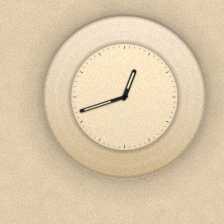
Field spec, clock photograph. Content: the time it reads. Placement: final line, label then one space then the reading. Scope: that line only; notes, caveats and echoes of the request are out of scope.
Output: 12:42
